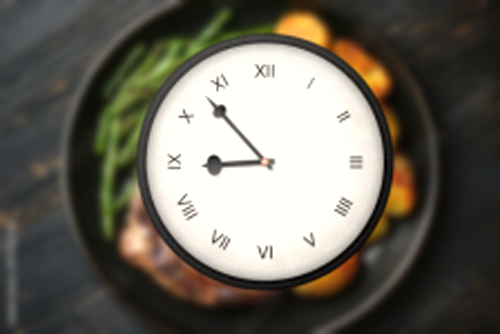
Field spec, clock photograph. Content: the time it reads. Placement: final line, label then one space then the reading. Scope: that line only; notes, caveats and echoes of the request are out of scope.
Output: 8:53
